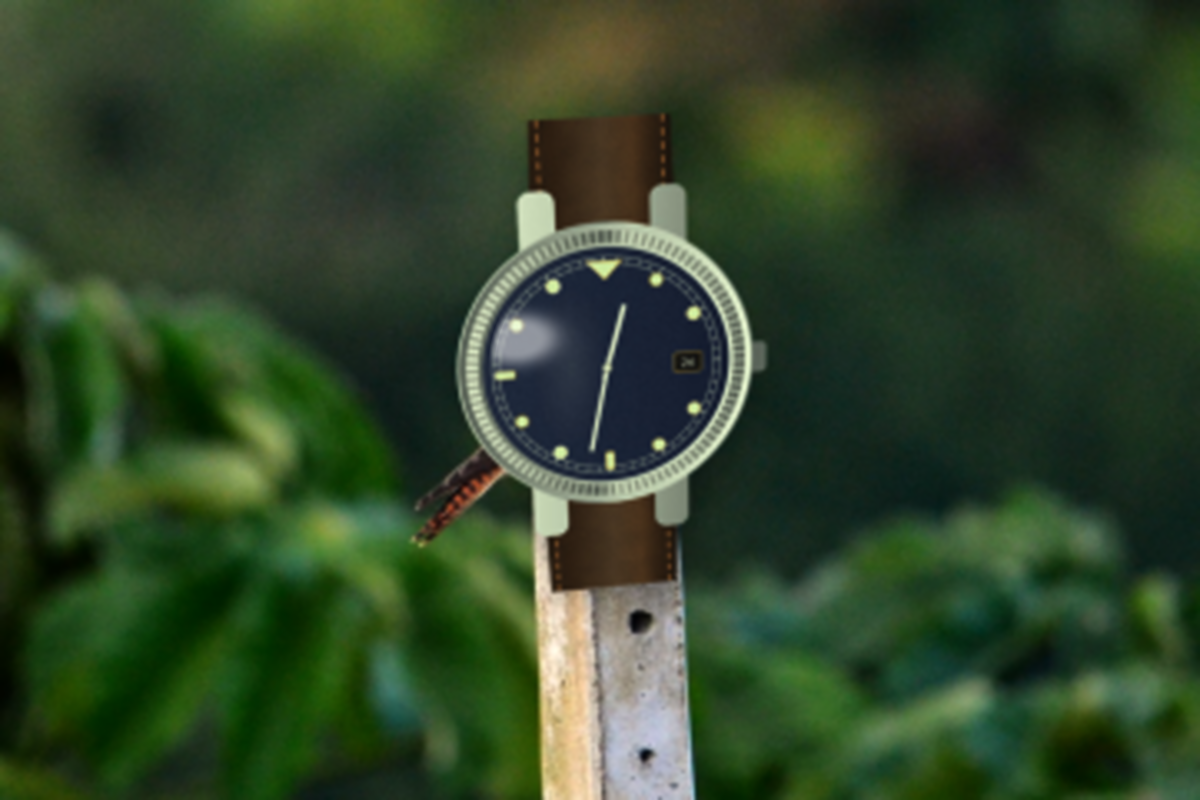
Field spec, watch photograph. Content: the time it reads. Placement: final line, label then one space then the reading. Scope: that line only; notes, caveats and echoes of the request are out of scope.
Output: 12:32
